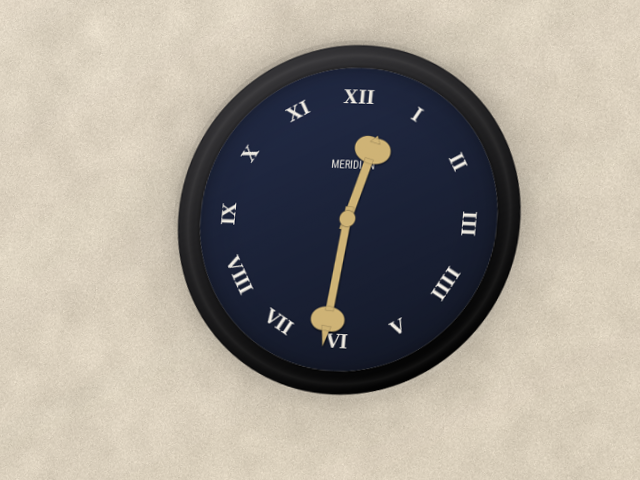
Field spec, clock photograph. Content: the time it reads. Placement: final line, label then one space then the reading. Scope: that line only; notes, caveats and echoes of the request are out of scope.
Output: 12:31
